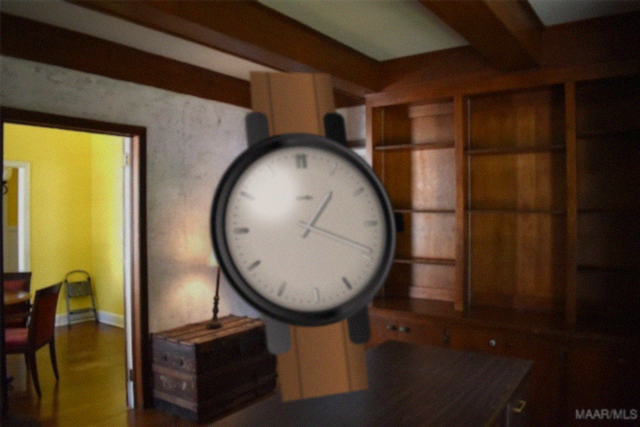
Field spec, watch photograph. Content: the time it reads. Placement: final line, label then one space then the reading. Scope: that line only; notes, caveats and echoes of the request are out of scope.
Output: 1:19
